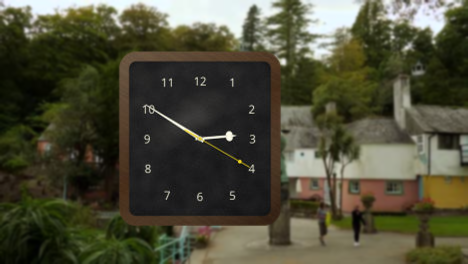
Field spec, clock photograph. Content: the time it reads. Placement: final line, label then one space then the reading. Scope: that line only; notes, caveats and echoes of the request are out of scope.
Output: 2:50:20
